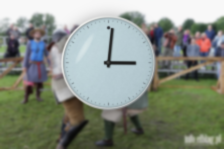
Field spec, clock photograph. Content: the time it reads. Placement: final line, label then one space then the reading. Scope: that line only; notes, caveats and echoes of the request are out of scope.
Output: 3:01
